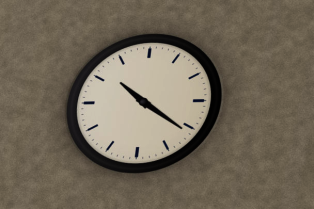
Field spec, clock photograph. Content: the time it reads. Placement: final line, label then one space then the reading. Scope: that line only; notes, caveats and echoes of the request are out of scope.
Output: 10:21
